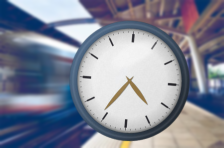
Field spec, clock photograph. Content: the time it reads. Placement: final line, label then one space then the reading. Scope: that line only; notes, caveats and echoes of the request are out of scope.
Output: 4:36
